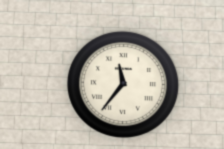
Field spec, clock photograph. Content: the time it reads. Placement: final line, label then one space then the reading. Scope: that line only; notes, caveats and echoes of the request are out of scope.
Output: 11:36
